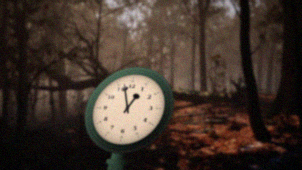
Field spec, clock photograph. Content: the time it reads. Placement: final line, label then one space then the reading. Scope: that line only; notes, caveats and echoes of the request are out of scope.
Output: 12:57
